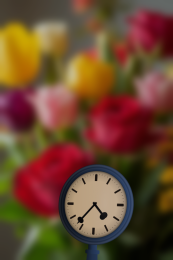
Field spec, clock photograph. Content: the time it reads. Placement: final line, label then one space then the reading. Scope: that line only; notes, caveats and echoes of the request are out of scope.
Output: 4:37
